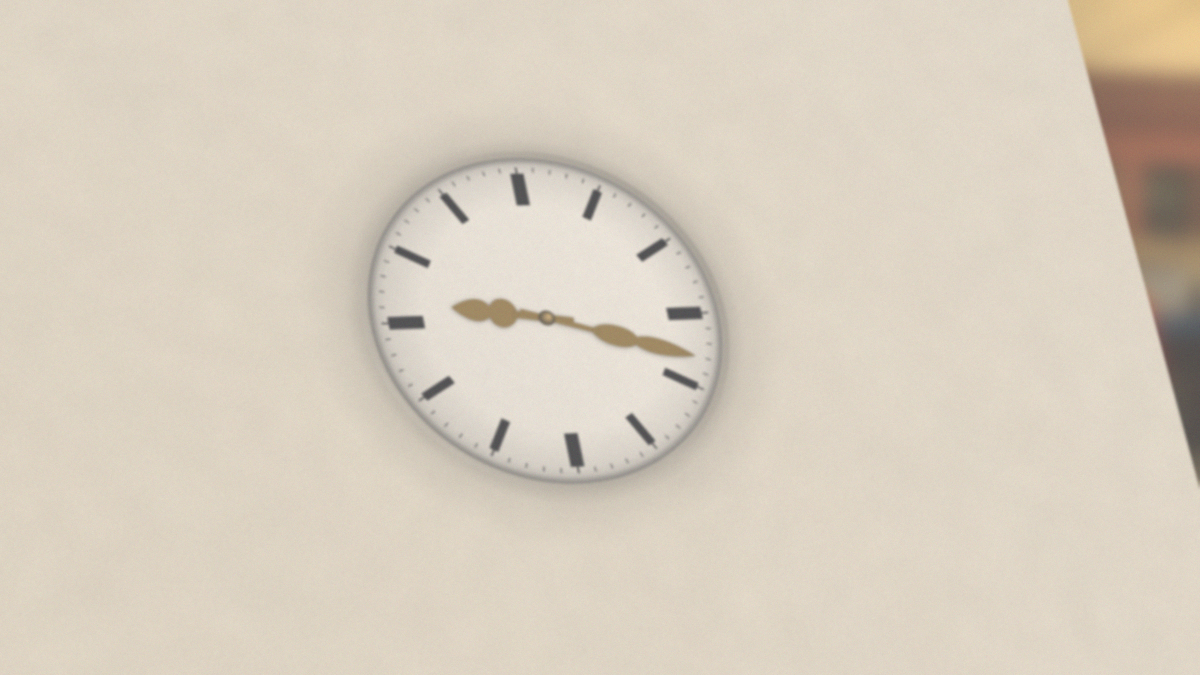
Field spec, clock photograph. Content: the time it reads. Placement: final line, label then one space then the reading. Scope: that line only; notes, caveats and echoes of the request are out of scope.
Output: 9:18
